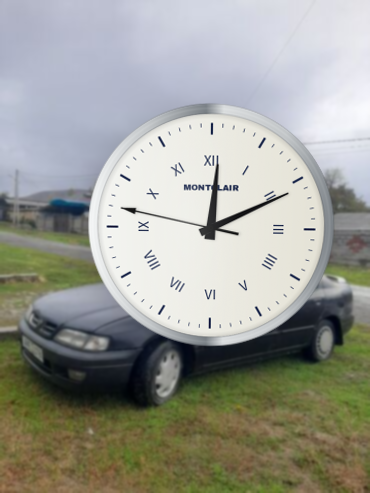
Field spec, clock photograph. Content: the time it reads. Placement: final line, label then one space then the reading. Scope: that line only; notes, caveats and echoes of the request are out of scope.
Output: 12:10:47
